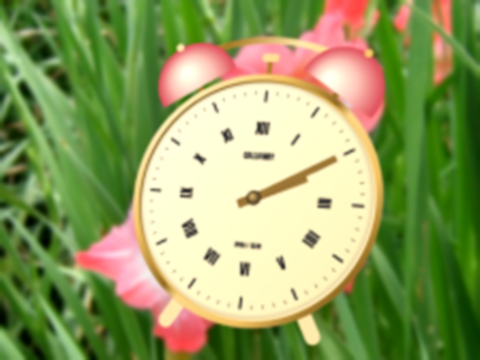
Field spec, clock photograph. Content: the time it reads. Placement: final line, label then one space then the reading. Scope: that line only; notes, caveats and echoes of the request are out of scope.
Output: 2:10
